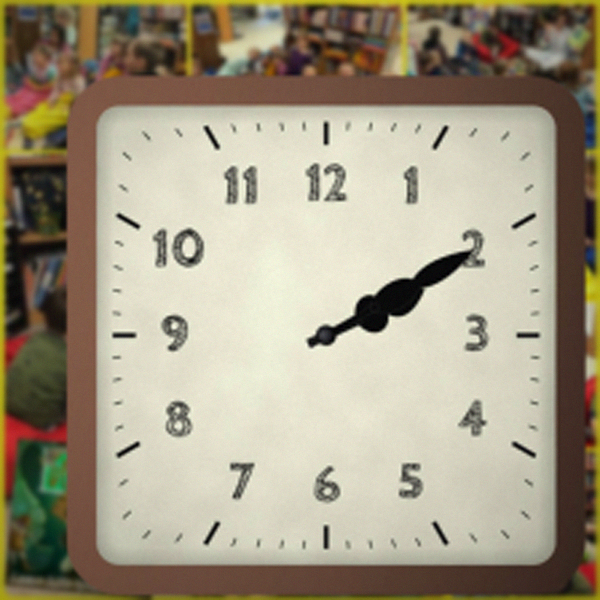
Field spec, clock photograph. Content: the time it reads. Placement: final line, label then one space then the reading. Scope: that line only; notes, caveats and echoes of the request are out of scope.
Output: 2:10
